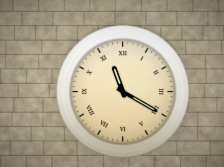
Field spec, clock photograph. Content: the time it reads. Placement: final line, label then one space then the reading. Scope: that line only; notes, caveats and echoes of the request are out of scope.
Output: 11:20
